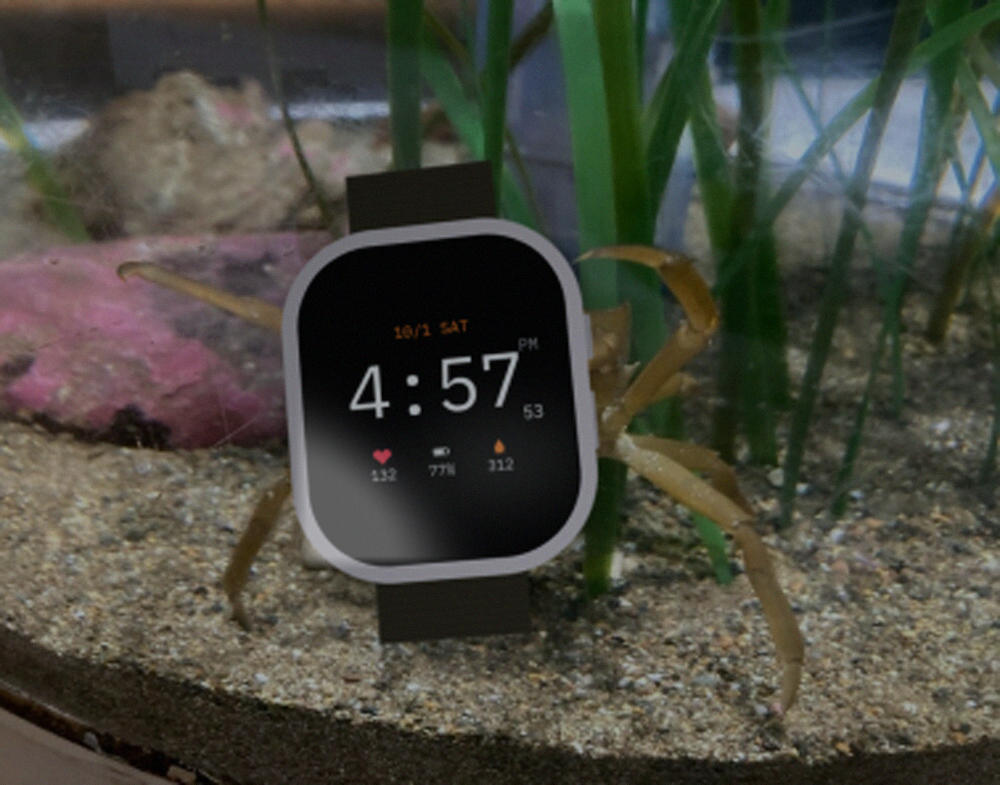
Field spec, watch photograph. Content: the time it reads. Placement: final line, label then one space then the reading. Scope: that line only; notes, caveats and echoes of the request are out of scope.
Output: 4:57
